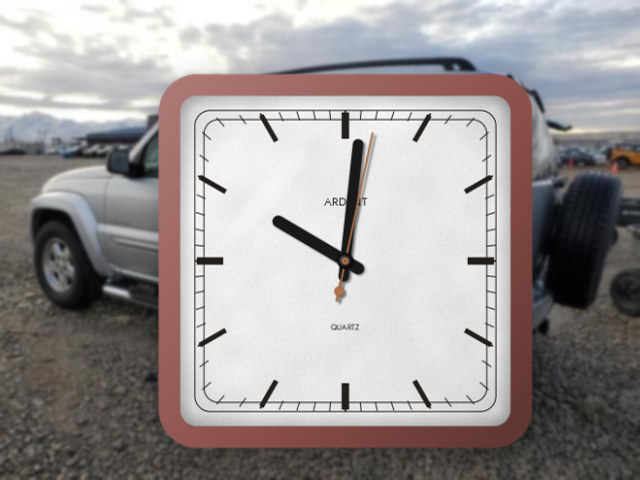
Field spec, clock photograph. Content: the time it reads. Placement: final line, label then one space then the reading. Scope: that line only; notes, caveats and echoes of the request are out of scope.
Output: 10:01:02
